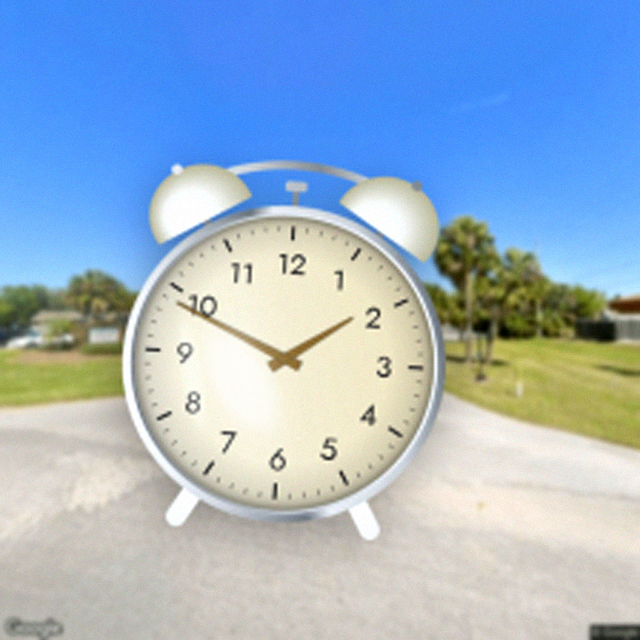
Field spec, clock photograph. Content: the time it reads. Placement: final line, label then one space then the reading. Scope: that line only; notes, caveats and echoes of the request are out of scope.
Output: 1:49
